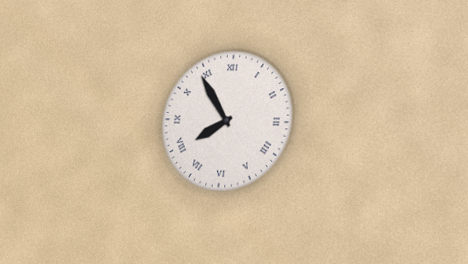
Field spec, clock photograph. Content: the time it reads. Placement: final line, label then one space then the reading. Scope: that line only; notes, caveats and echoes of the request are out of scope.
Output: 7:54
